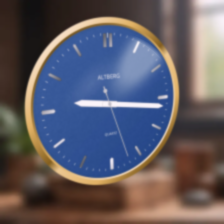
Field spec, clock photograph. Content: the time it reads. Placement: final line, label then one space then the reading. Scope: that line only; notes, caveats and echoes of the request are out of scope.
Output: 9:16:27
